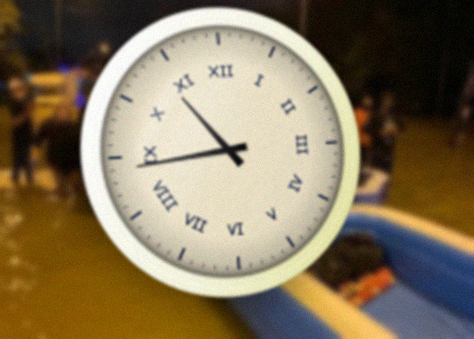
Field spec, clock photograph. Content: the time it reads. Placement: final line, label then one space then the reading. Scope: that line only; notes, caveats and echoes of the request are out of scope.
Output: 10:44
